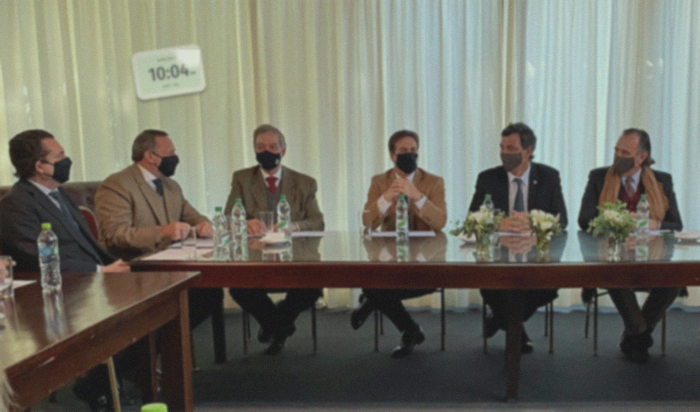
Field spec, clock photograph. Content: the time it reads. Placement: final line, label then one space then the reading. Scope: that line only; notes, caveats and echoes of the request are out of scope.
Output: 10:04
